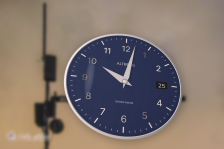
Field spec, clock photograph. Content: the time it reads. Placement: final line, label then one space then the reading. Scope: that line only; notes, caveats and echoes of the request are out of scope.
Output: 10:02
